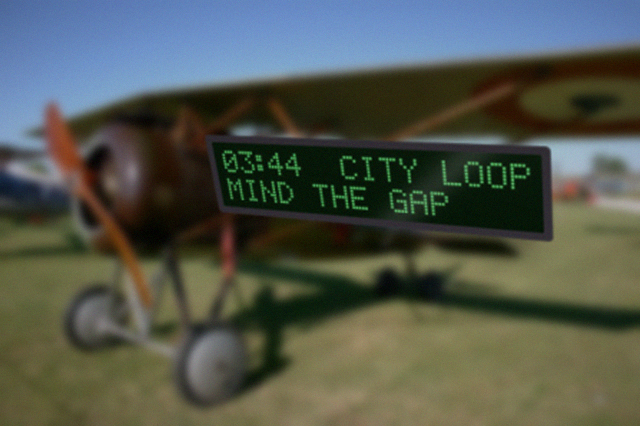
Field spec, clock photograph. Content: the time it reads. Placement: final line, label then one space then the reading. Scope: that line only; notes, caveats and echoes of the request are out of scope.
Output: 3:44
